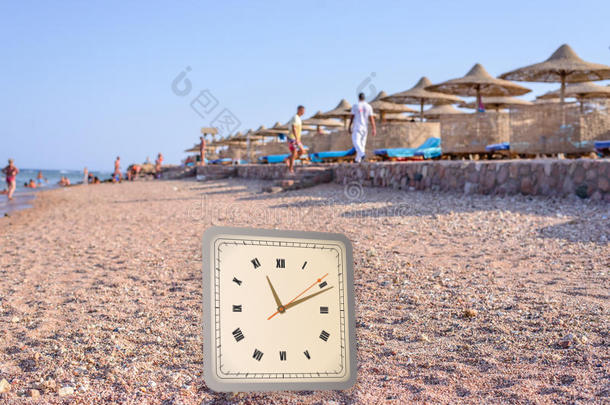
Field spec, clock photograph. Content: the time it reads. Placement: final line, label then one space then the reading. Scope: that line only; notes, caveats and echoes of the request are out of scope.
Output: 11:11:09
